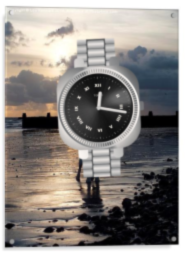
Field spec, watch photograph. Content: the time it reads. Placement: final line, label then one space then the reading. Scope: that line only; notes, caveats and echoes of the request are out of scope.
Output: 12:17
